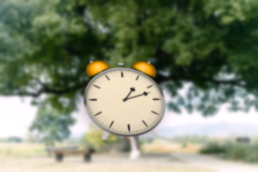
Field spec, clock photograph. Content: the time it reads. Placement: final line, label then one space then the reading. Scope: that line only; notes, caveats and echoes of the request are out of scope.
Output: 1:12
